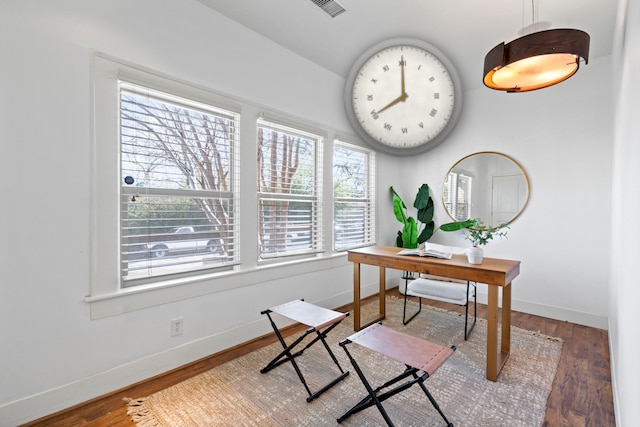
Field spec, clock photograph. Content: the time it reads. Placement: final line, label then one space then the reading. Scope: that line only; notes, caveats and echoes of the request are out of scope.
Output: 8:00
